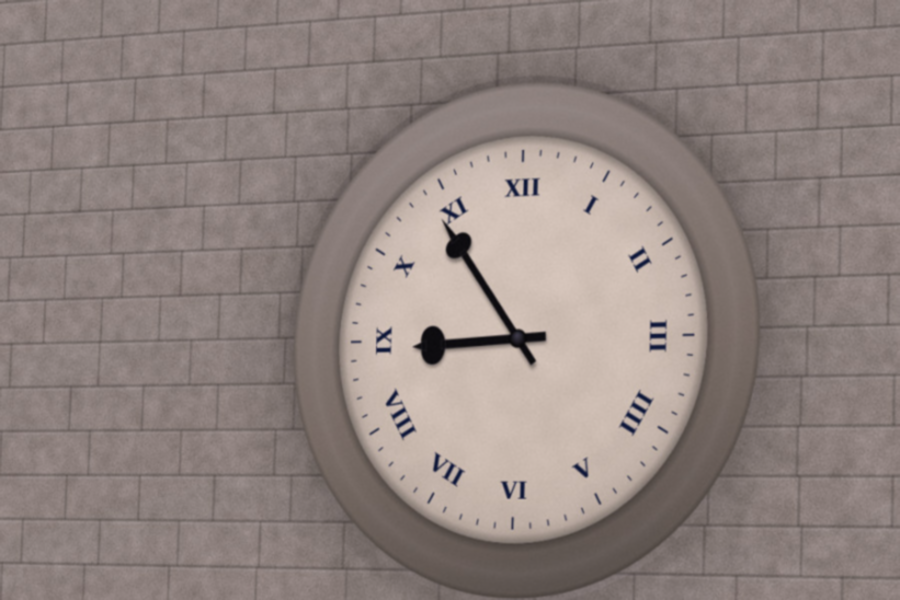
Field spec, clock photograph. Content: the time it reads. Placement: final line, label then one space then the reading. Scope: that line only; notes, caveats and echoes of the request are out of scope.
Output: 8:54
